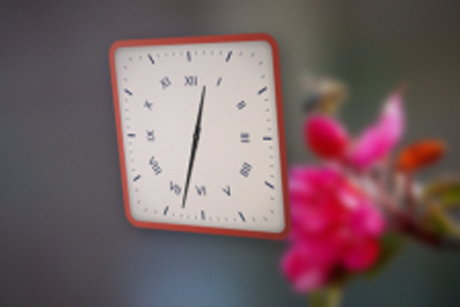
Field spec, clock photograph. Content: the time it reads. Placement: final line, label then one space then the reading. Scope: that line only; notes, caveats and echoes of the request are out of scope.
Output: 12:33
